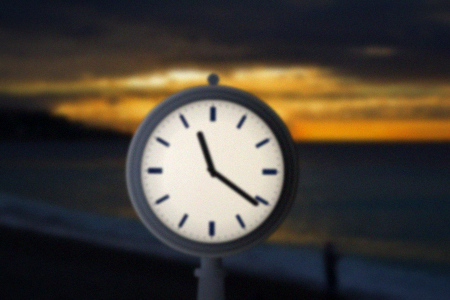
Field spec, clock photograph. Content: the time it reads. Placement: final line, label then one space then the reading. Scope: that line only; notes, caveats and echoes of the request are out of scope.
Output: 11:21
